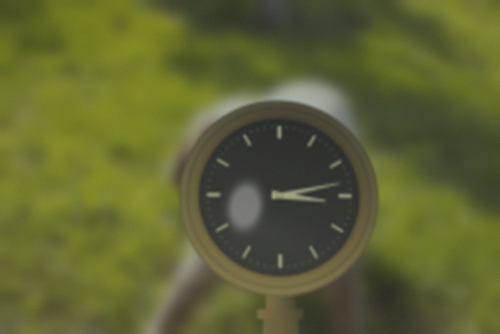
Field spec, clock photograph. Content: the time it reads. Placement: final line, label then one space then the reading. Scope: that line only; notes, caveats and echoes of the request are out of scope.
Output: 3:13
